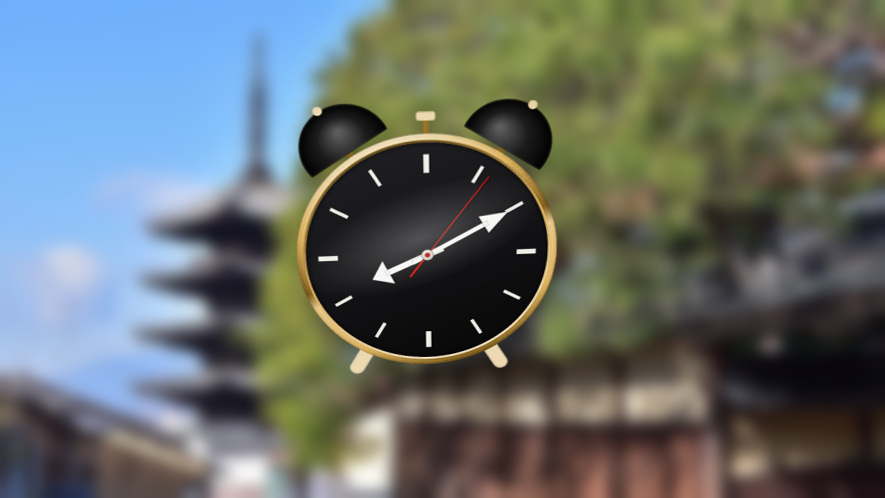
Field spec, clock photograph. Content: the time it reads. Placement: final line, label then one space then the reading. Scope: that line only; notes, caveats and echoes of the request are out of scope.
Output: 8:10:06
